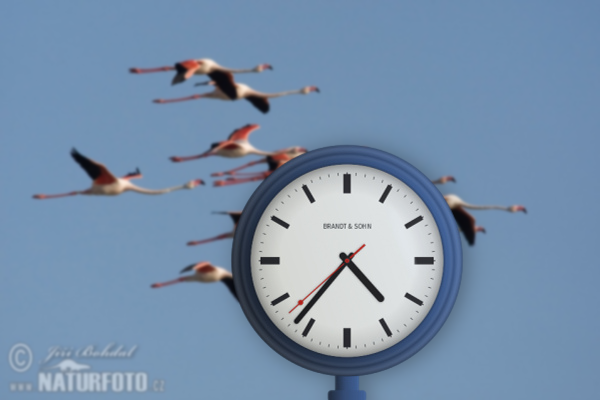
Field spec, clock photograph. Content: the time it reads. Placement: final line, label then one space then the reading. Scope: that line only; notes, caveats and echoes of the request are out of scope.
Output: 4:36:38
